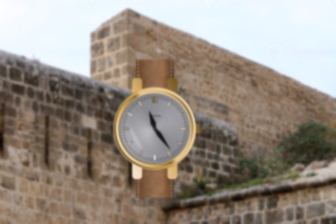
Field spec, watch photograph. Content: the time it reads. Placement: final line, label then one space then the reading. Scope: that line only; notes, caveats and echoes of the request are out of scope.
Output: 11:24
